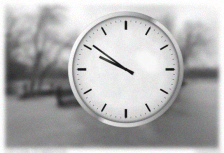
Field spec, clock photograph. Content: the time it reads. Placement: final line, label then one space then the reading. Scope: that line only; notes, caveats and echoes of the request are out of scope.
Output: 9:51
